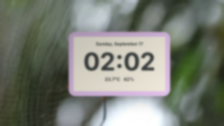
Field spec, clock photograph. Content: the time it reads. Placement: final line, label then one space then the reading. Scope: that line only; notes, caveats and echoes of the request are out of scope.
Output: 2:02
